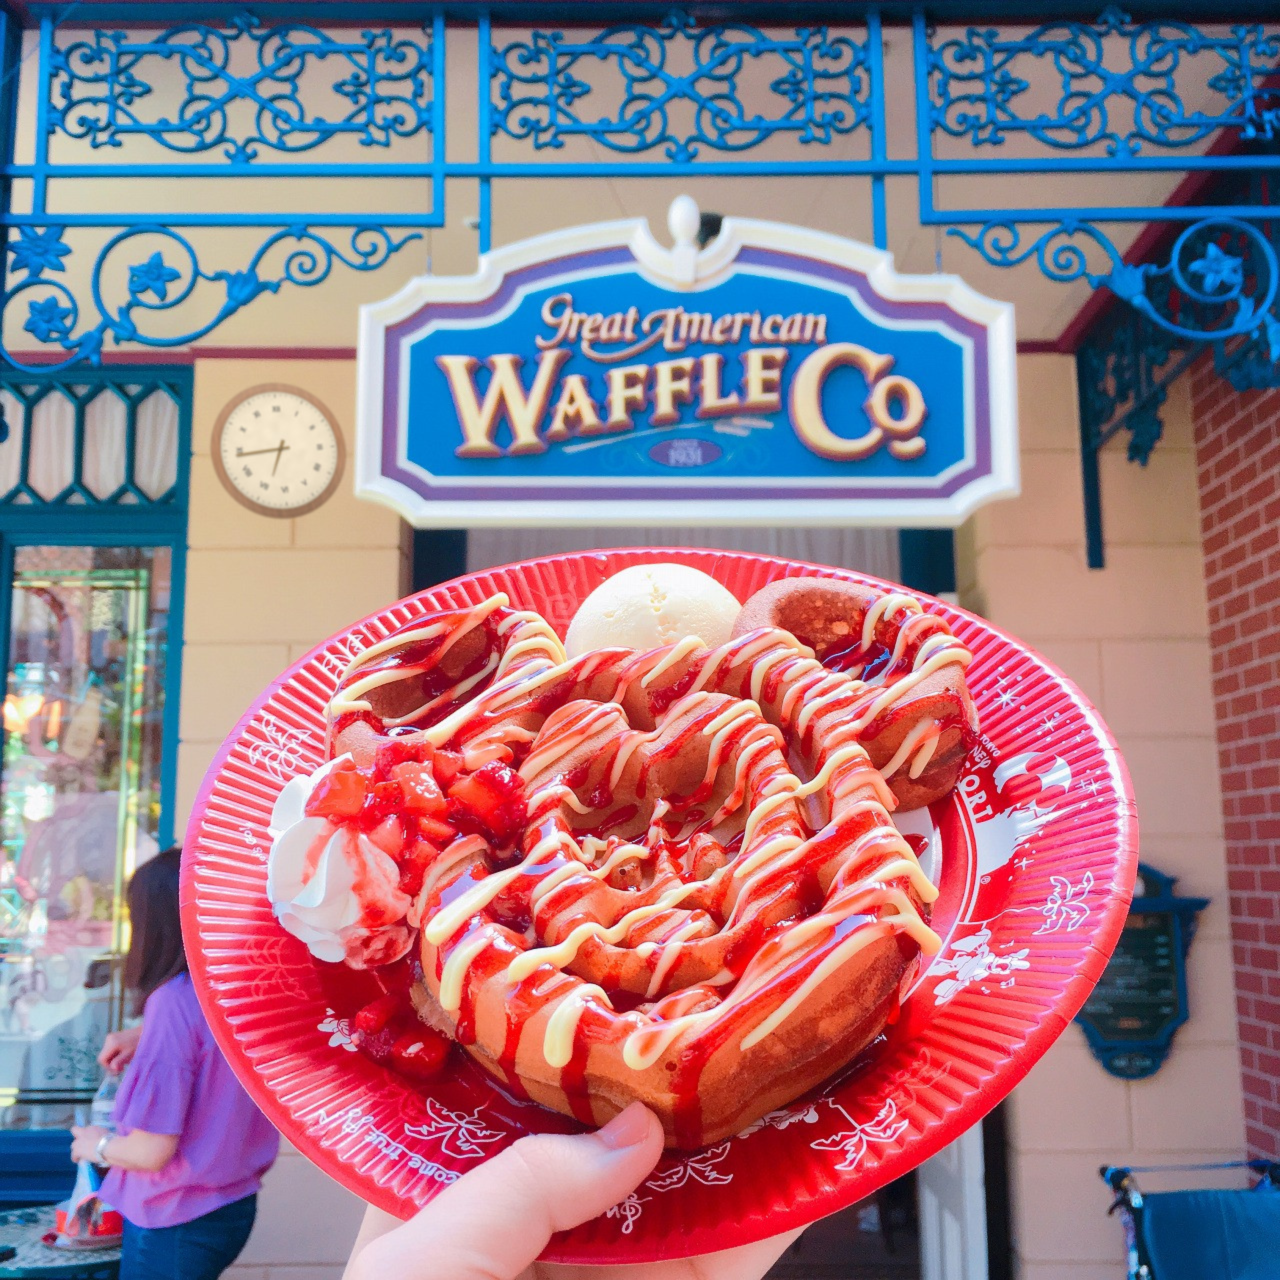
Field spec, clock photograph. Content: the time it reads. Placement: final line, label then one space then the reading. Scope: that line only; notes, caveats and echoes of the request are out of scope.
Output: 6:44
